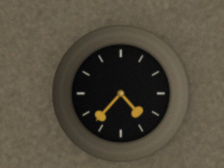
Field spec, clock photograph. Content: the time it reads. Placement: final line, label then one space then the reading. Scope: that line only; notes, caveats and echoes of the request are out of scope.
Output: 4:37
